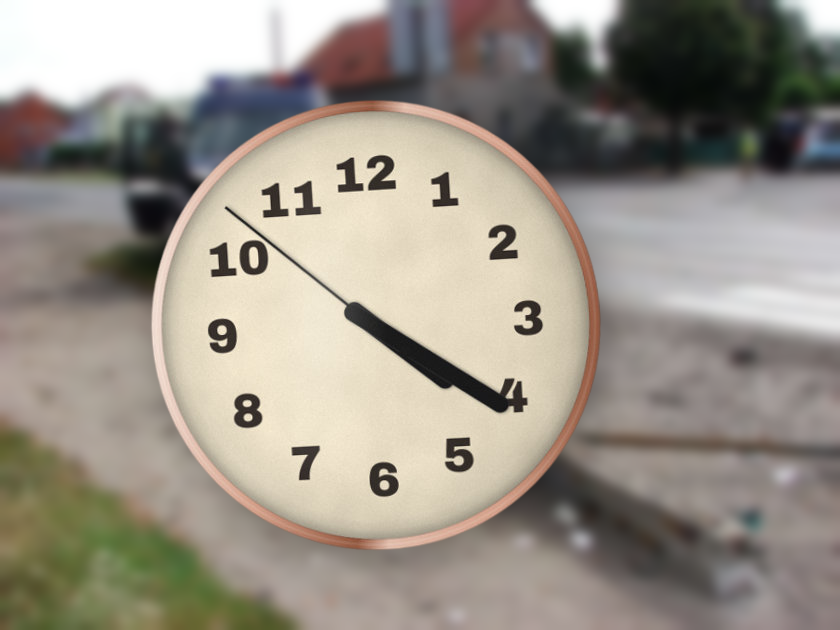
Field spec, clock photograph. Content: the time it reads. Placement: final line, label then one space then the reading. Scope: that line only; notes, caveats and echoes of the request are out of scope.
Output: 4:20:52
